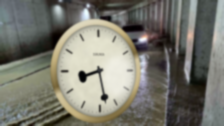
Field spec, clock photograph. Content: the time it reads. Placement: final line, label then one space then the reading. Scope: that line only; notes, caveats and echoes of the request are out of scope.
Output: 8:28
